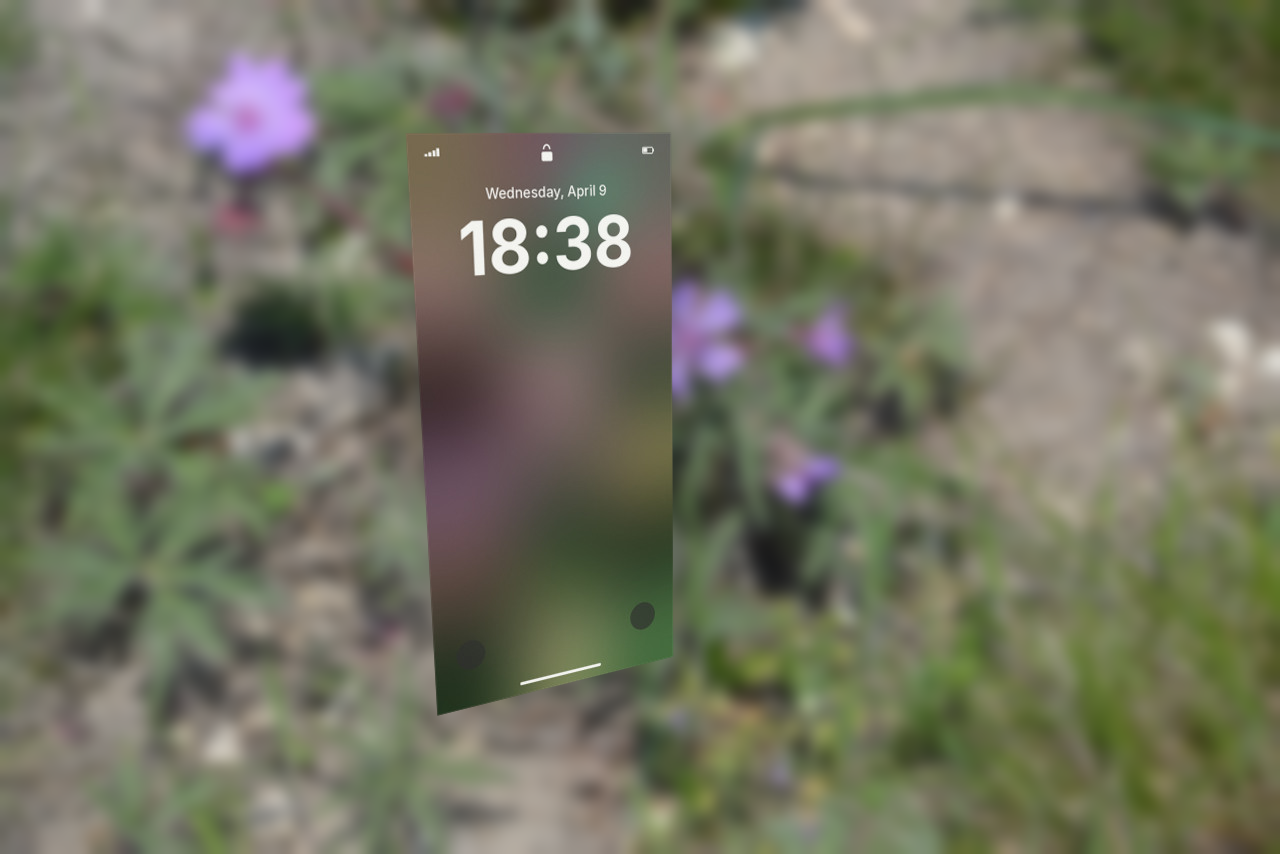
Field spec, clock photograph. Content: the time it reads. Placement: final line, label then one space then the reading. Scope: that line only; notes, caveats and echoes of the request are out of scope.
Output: 18:38
